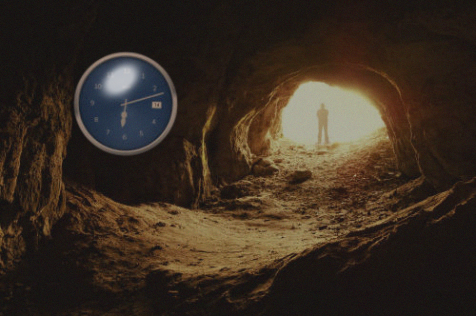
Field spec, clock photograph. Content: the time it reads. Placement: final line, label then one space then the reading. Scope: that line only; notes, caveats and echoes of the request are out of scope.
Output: 6:12
